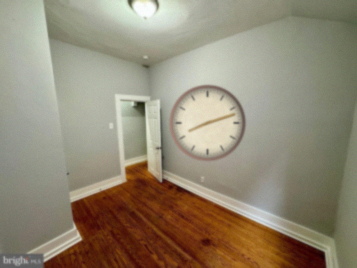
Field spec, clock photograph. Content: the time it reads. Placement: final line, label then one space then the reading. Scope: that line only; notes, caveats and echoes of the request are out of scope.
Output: 8:12
